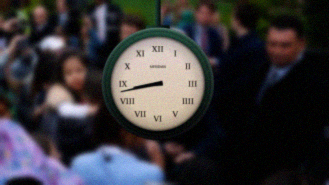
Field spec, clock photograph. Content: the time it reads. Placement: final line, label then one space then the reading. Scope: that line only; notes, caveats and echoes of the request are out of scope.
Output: 8:43
